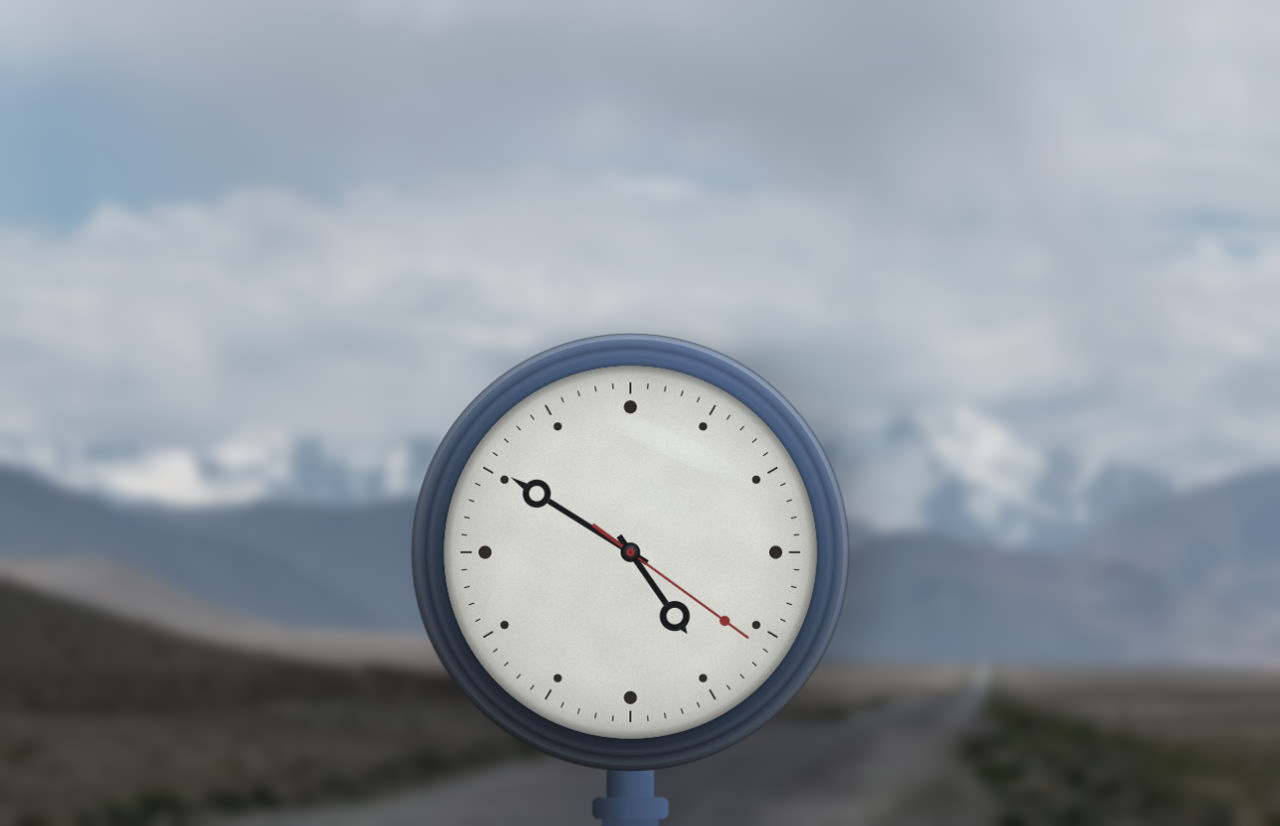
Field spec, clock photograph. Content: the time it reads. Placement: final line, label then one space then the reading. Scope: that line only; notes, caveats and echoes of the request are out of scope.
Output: 4:50:21
